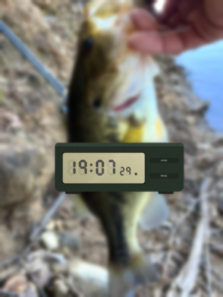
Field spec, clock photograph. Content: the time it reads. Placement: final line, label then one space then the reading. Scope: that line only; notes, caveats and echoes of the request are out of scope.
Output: 19:07:29
